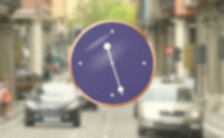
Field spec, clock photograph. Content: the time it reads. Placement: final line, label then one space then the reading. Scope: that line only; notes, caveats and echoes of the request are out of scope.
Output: 11:27
